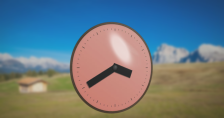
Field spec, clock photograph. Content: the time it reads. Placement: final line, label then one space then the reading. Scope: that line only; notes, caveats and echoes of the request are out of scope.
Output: 3:40
